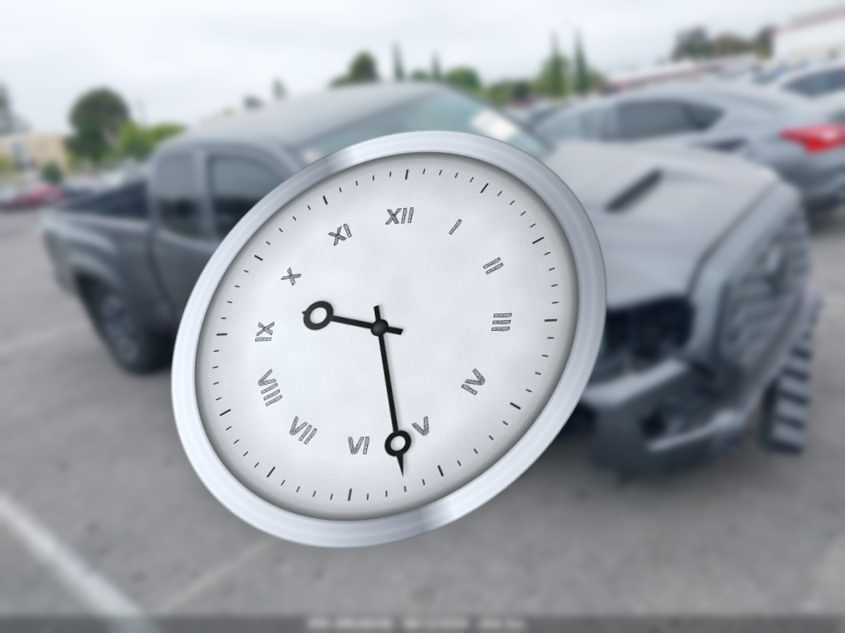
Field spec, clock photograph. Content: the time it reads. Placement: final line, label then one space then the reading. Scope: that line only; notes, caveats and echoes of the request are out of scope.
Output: 9:27
